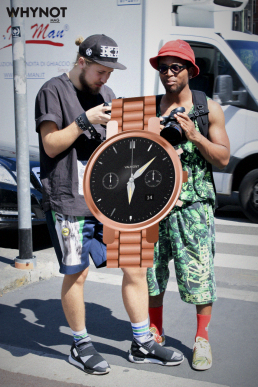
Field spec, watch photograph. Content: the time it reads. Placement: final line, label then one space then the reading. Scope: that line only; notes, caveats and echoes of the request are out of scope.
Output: 6:08
